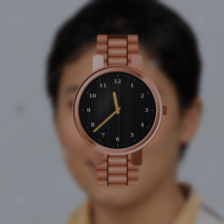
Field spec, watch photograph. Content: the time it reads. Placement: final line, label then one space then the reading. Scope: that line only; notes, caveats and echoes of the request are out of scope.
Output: 11:38
